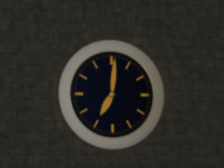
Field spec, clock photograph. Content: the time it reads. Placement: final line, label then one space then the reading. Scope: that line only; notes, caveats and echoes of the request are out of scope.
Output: 7:01
